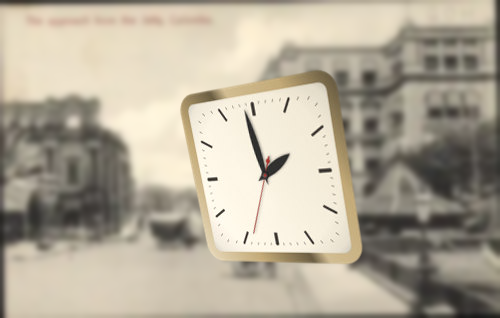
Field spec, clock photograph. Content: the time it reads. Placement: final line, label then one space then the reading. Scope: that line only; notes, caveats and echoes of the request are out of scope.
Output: 1:58:34
